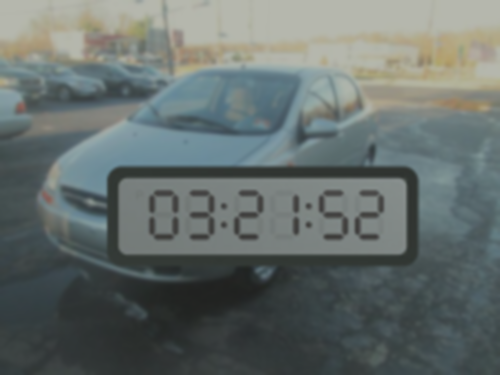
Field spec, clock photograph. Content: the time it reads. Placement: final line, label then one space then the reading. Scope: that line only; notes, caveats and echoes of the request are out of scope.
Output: 3:21:52
